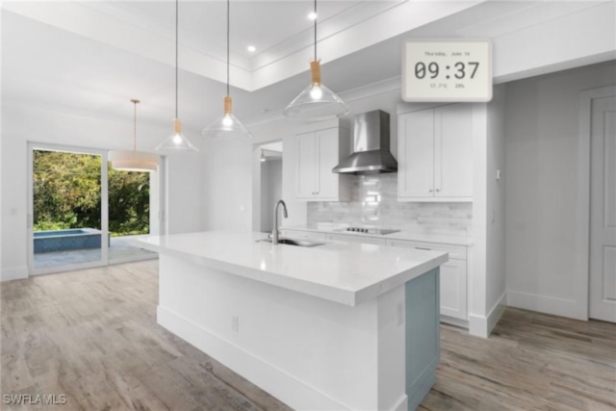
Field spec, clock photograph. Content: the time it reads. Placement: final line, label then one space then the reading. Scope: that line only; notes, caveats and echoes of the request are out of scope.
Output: 9:37
